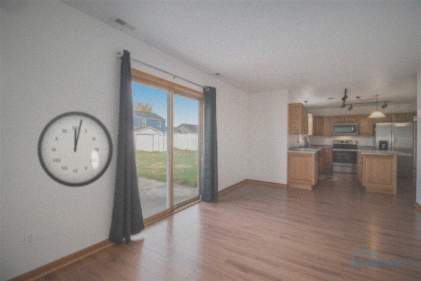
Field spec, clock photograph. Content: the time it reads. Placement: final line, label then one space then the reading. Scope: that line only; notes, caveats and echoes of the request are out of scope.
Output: 12:02
